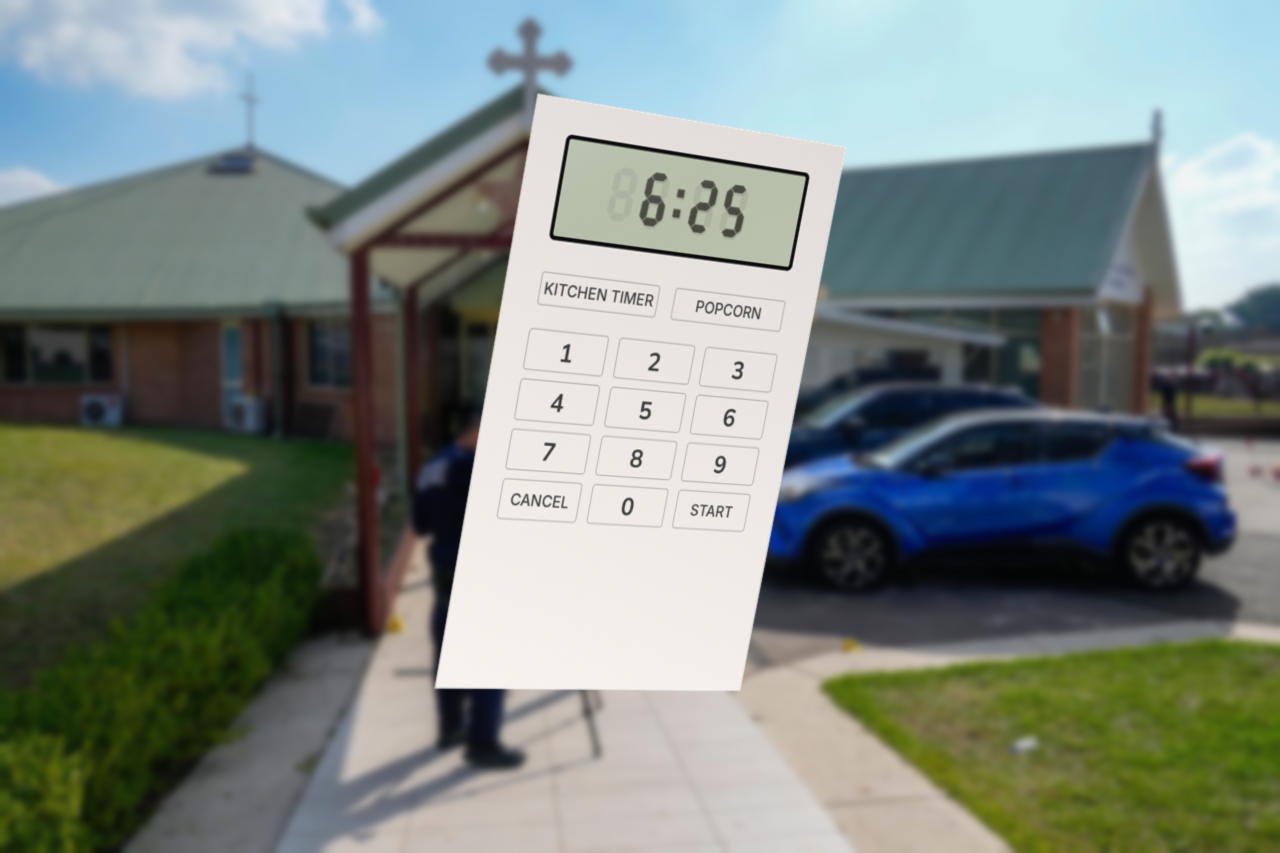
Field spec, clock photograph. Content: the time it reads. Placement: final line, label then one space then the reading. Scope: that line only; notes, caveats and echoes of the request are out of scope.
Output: 6:25
